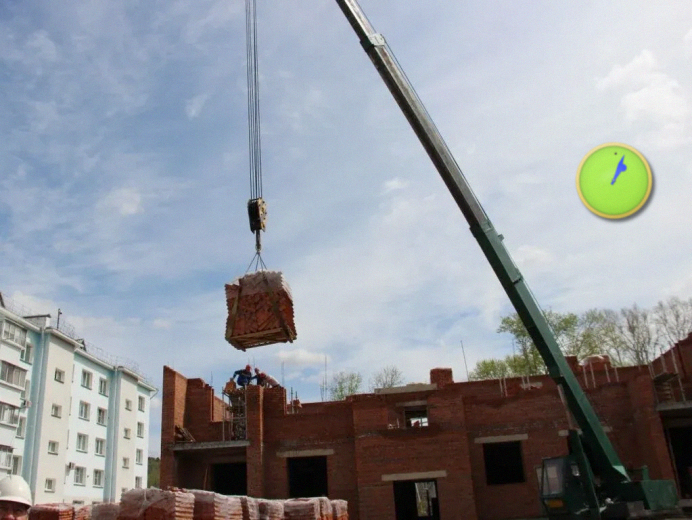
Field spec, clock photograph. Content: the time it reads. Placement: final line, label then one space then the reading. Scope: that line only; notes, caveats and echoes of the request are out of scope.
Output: 1:03
